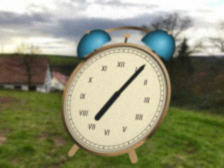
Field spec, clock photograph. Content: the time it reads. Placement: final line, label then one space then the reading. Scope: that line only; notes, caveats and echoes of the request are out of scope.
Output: 7:06
